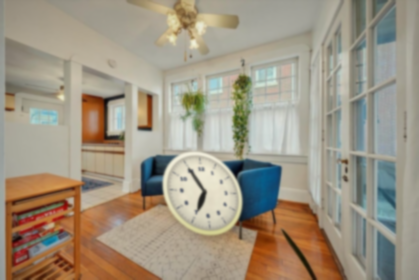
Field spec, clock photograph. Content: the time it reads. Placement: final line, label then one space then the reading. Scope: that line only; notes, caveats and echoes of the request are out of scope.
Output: 6:55
